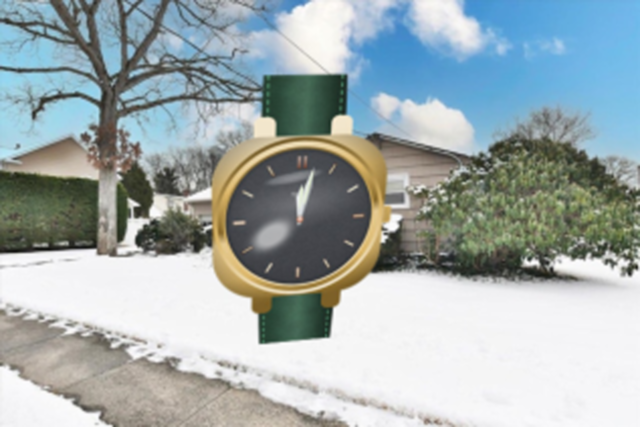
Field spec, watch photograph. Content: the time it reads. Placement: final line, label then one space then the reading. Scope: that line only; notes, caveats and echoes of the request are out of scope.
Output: 12:02
